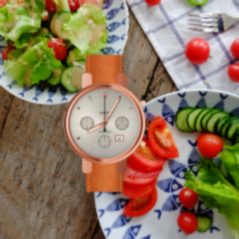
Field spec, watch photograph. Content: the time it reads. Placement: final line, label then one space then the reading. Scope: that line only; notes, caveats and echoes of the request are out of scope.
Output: 8:05
